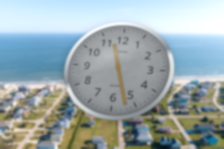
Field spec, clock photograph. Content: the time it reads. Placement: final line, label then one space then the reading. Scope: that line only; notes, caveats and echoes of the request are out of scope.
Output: 11:27
